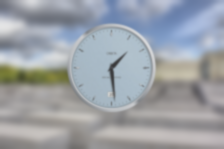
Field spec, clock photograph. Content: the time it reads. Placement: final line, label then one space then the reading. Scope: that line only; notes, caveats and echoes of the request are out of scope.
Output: 1:29
